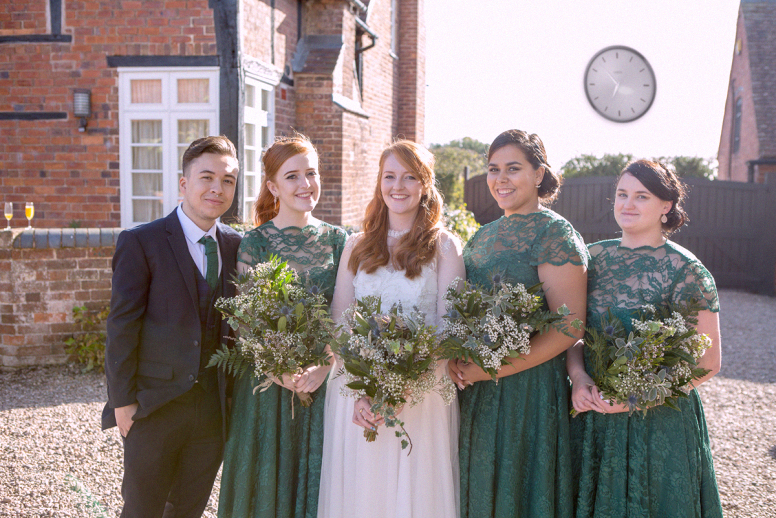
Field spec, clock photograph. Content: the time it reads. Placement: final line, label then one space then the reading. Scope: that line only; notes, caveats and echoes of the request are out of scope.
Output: 6:53
